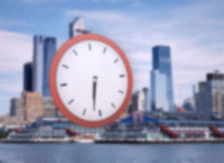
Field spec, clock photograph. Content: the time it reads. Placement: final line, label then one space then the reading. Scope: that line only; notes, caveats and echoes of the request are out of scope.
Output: 6:32
